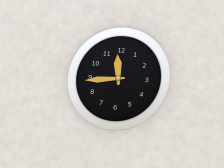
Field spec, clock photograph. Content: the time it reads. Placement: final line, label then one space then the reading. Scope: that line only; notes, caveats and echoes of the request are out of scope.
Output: 11:44
